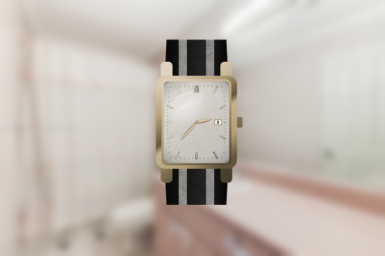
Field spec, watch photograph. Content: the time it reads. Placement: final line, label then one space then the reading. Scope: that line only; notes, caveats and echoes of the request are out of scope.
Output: 2:37
